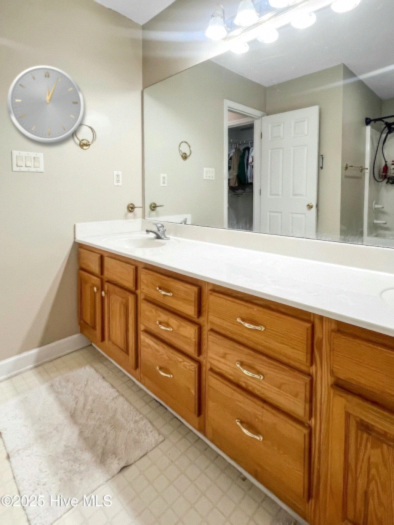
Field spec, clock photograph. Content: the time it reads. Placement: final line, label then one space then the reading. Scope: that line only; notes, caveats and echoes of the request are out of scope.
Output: 12:04
